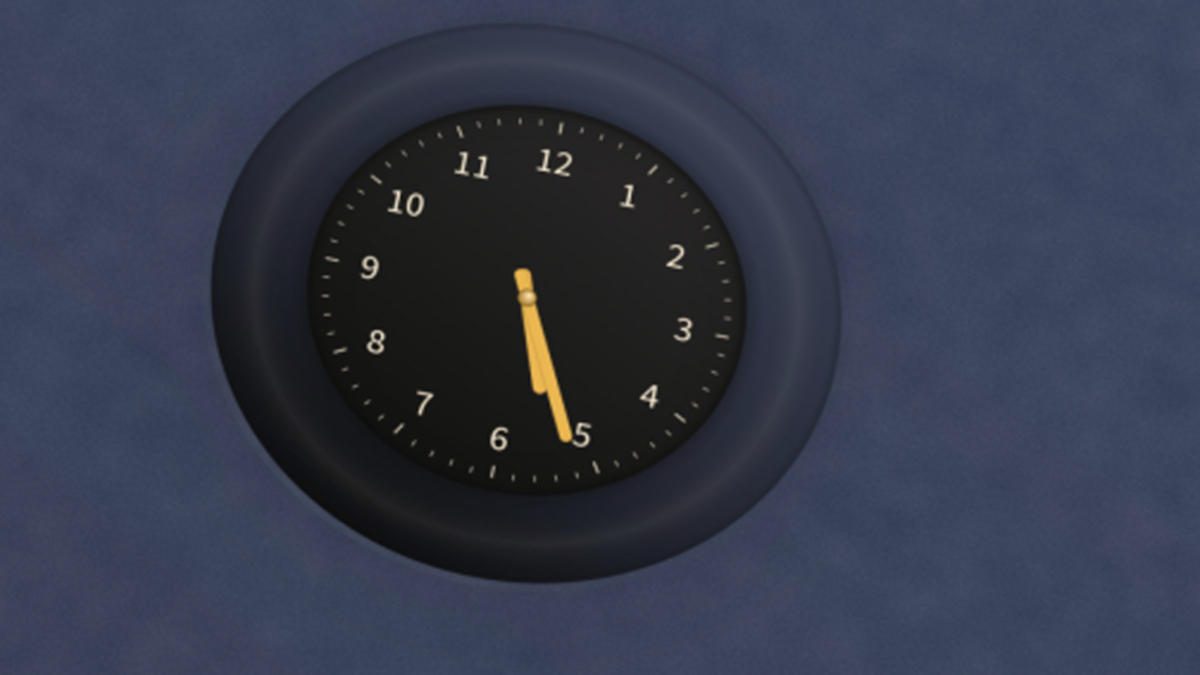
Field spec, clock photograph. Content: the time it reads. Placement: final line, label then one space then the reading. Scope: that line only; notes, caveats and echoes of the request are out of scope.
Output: 5:26
